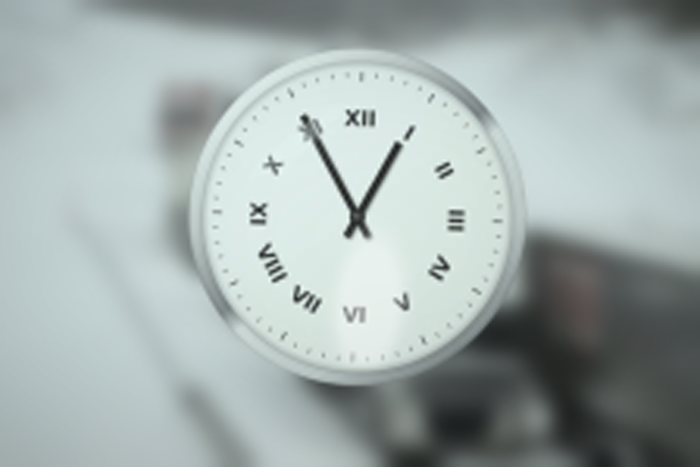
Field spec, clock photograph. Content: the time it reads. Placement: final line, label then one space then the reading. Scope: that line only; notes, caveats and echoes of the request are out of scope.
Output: 12:55
